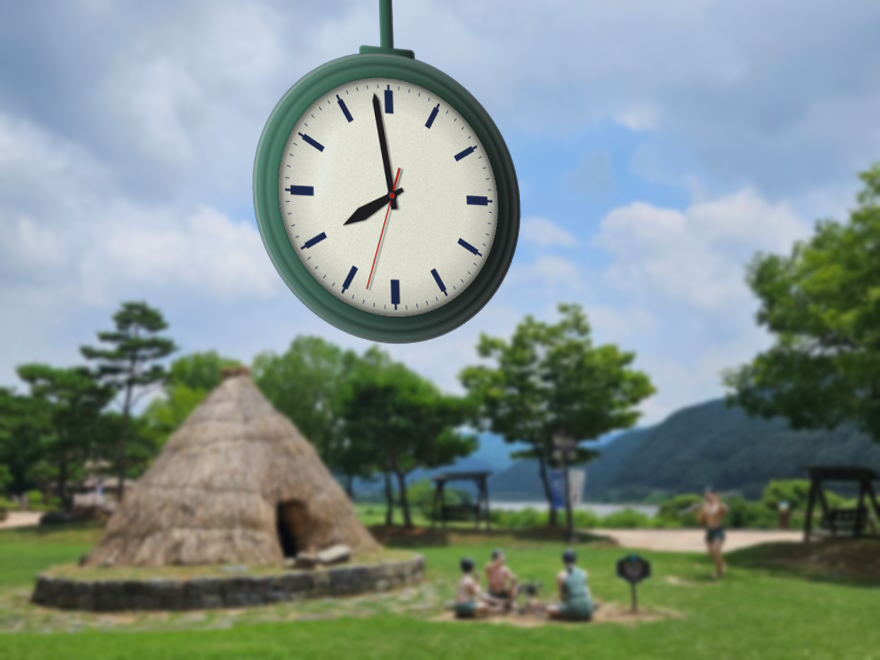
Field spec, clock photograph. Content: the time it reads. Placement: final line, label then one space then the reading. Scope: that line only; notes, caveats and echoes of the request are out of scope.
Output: 7:58:33
